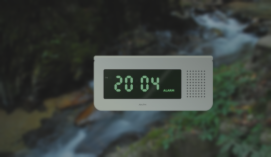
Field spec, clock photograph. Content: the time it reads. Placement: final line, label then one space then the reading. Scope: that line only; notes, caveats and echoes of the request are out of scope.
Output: 20:04
